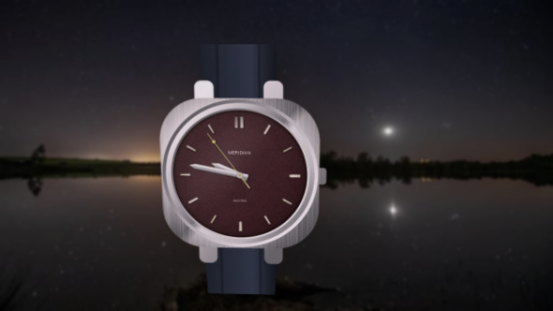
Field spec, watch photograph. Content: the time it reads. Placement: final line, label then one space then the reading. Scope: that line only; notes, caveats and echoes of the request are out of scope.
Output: 9:46:54
